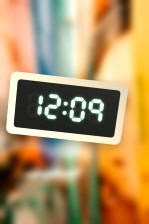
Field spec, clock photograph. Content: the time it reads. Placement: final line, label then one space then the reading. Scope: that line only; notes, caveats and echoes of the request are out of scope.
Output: 12:09
